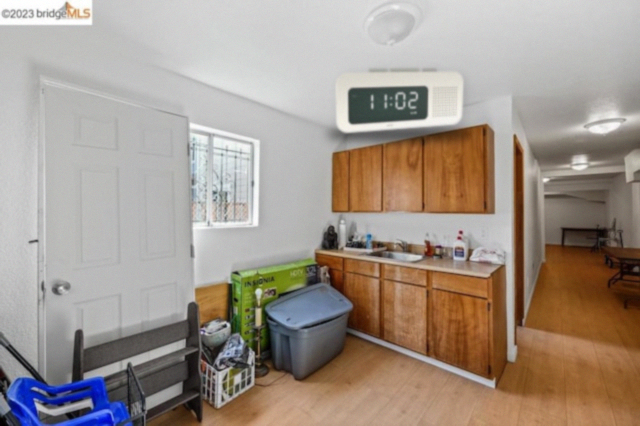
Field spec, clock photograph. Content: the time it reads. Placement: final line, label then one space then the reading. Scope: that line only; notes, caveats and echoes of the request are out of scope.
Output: 11:02
